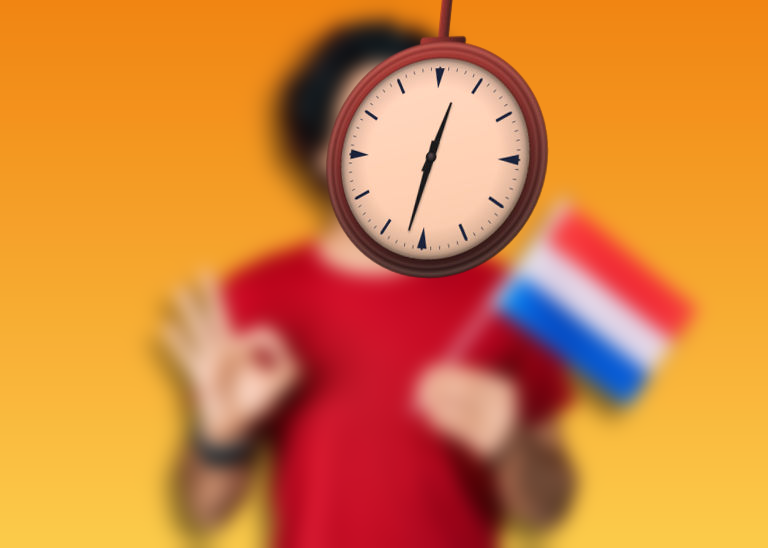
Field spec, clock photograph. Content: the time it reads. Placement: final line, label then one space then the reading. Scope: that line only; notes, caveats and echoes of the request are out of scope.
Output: 12:32
